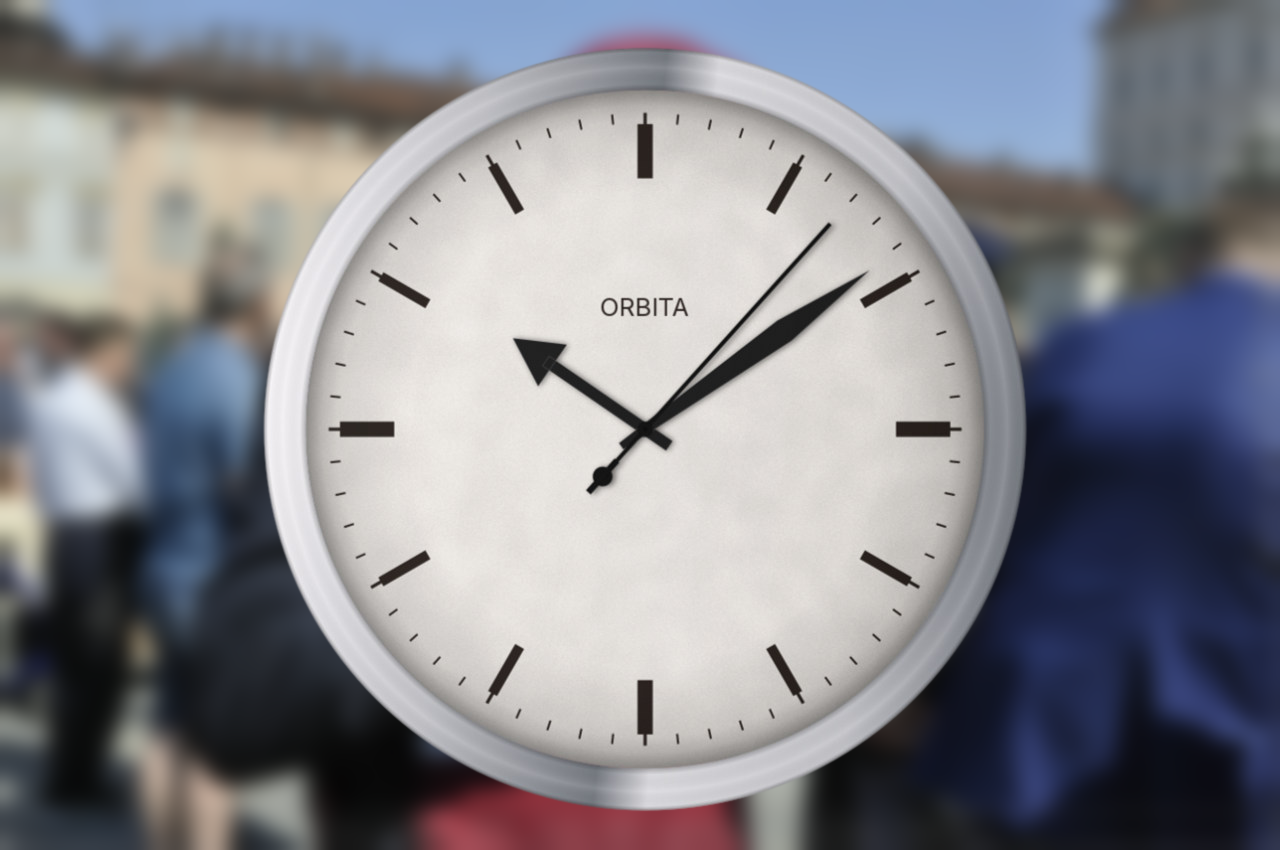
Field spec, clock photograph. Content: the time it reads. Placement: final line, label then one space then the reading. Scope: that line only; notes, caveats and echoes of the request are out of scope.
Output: 10:09:07
